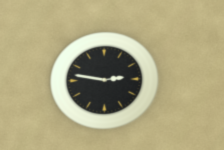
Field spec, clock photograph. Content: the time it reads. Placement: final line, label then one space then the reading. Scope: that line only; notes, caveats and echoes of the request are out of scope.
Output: 2:47
